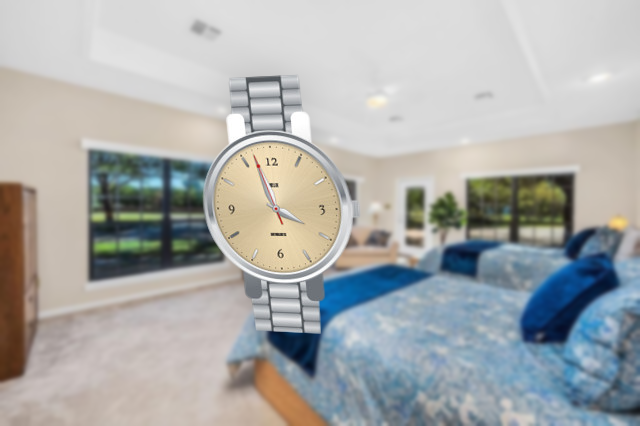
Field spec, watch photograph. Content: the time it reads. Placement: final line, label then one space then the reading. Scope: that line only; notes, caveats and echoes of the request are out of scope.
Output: 3:56:57
